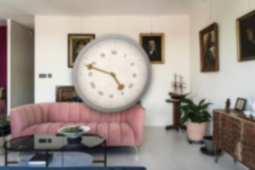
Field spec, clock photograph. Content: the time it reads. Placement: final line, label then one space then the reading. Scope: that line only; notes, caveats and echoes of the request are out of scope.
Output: 4:48
